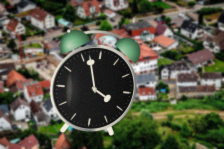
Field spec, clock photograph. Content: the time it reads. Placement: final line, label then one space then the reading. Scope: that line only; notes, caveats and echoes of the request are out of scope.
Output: 3:57
